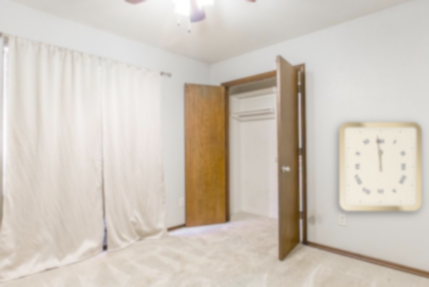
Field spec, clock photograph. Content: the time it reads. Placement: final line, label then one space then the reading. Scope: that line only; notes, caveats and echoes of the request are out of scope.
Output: 11:59
